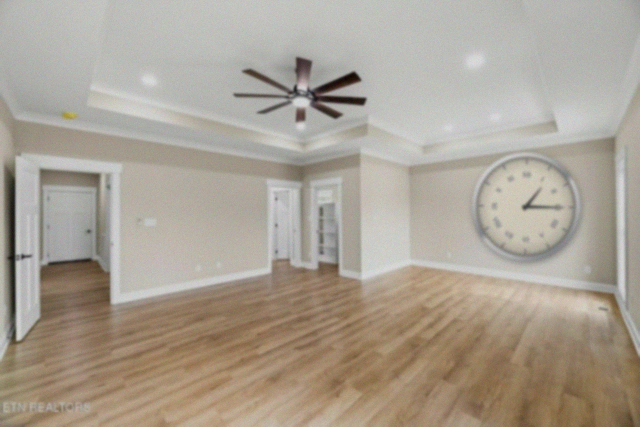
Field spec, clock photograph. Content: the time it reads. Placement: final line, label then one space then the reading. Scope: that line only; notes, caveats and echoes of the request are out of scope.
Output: 1:15
